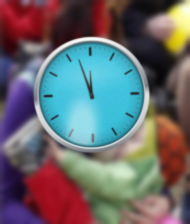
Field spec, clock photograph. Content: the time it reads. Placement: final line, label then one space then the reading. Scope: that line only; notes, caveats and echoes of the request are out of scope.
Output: 11:57
